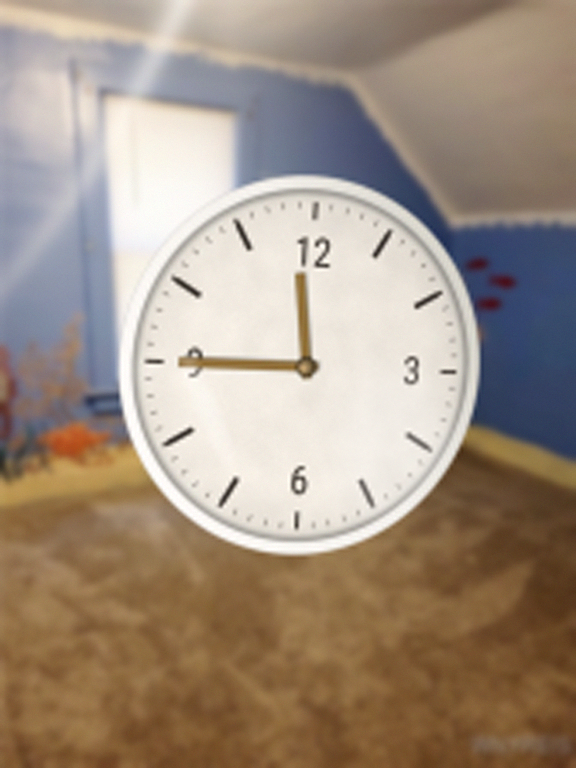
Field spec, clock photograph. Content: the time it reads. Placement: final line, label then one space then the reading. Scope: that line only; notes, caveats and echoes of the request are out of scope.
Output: 11:45
